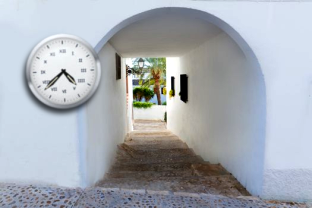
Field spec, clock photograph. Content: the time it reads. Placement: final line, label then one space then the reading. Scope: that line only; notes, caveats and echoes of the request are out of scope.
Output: 4:38
